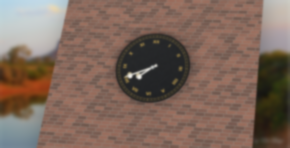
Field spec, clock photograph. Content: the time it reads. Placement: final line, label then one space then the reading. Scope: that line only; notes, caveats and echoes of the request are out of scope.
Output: 7:41
